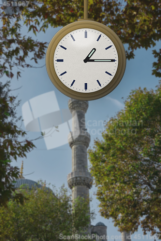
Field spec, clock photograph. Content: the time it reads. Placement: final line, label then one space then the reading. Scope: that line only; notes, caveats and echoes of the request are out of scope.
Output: 1:15
